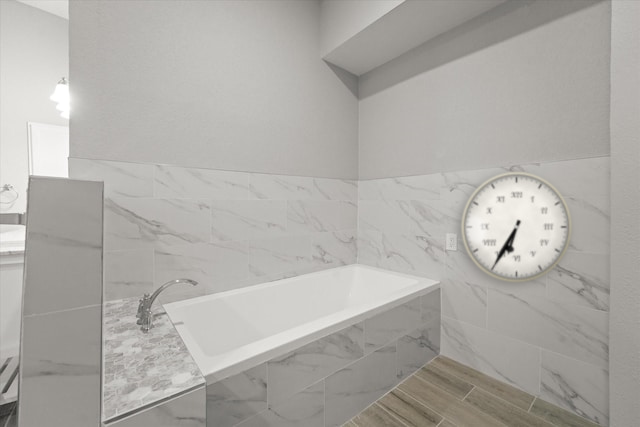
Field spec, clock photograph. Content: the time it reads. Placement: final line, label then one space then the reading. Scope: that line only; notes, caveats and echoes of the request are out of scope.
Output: 6:35
